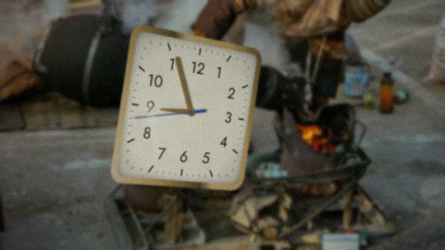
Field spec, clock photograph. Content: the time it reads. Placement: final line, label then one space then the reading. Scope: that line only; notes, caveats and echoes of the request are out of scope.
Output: 8:55:43
